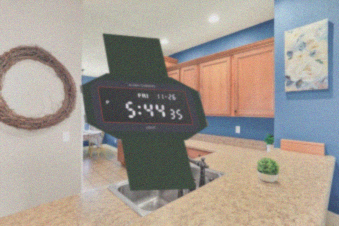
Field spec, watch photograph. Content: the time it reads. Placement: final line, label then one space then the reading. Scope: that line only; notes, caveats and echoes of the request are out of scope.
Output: 5:44:35
